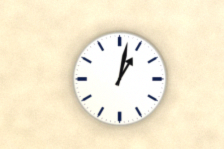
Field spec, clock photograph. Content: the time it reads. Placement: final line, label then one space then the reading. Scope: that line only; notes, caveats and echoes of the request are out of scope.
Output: 1:02
